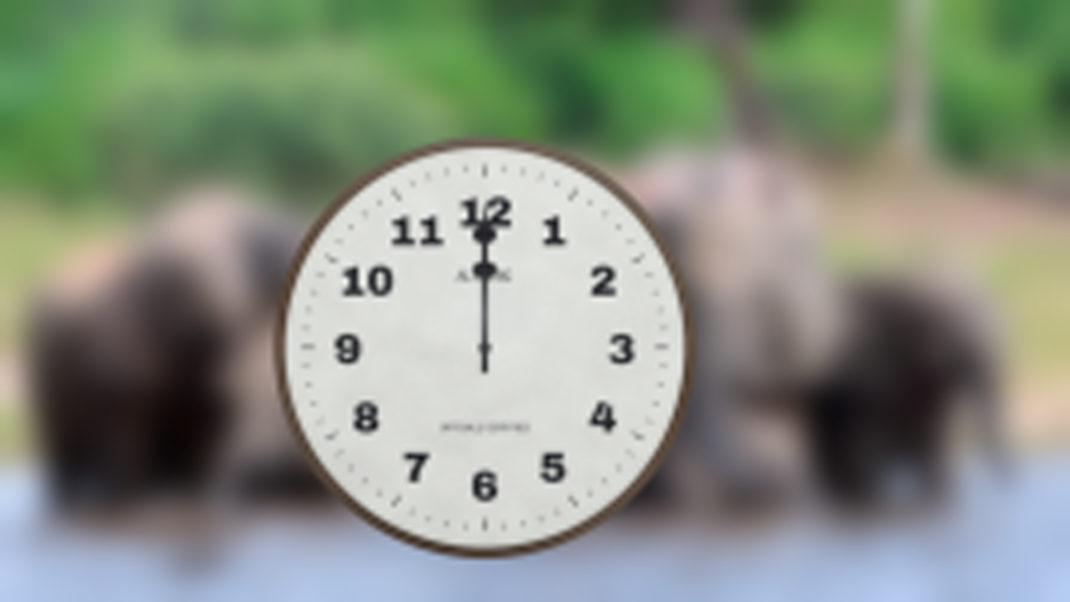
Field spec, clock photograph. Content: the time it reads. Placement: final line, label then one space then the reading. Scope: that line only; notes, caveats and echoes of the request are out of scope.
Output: 12:00
